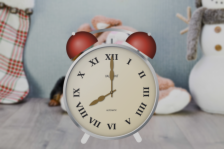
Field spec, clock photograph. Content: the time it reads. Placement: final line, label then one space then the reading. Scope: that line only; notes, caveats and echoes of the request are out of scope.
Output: 8:00
